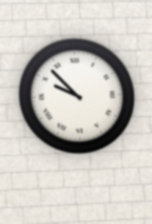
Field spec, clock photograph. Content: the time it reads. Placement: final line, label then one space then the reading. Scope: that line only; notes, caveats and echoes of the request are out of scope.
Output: 9:53
